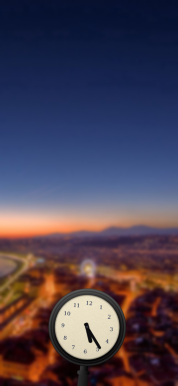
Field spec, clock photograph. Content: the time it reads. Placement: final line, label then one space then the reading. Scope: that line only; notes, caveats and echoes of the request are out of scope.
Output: 5:24
